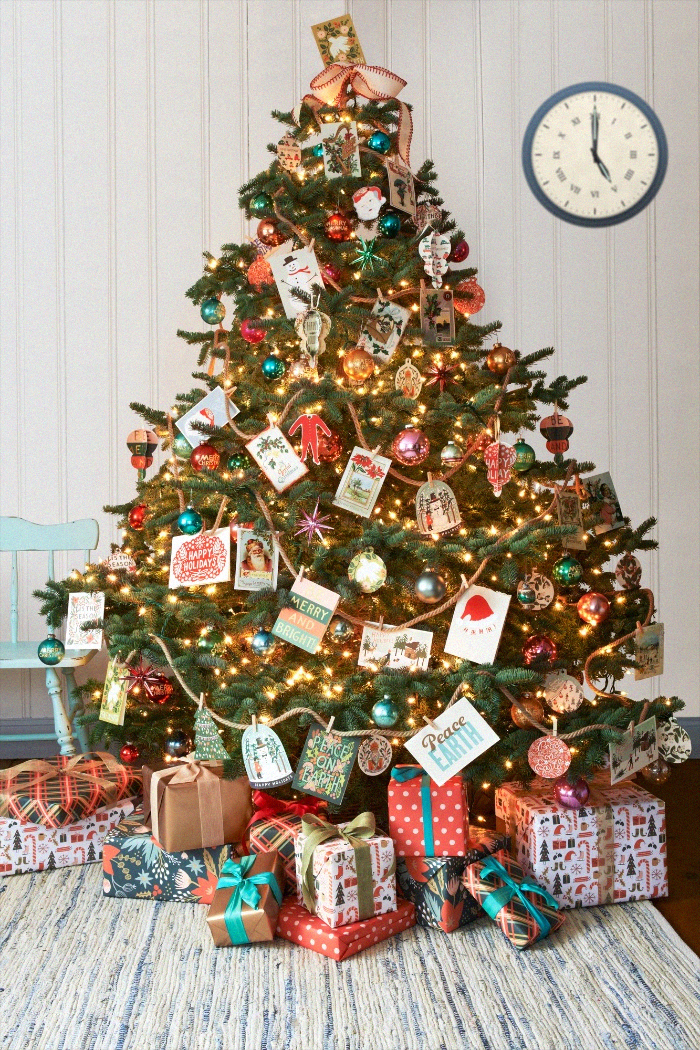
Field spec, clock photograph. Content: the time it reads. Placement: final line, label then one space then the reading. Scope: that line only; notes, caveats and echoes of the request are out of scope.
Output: 5:00
